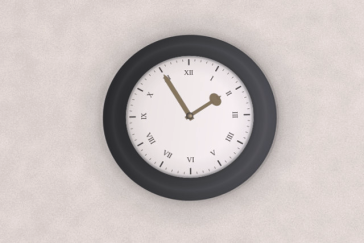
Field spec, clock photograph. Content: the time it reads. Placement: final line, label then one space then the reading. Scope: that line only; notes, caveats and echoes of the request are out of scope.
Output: 1:55
